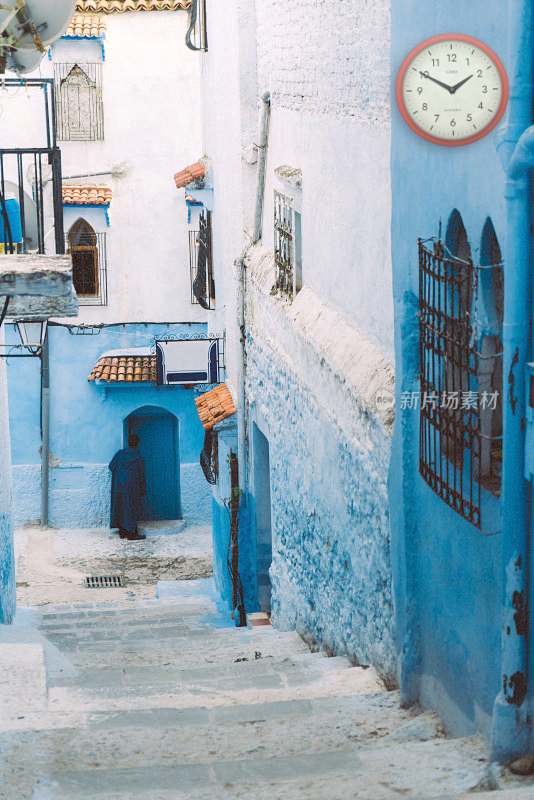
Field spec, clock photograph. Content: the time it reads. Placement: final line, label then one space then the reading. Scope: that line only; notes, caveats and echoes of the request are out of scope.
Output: 1:50
